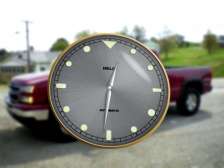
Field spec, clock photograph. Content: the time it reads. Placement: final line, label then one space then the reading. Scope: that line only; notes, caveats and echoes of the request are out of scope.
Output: 12:31
